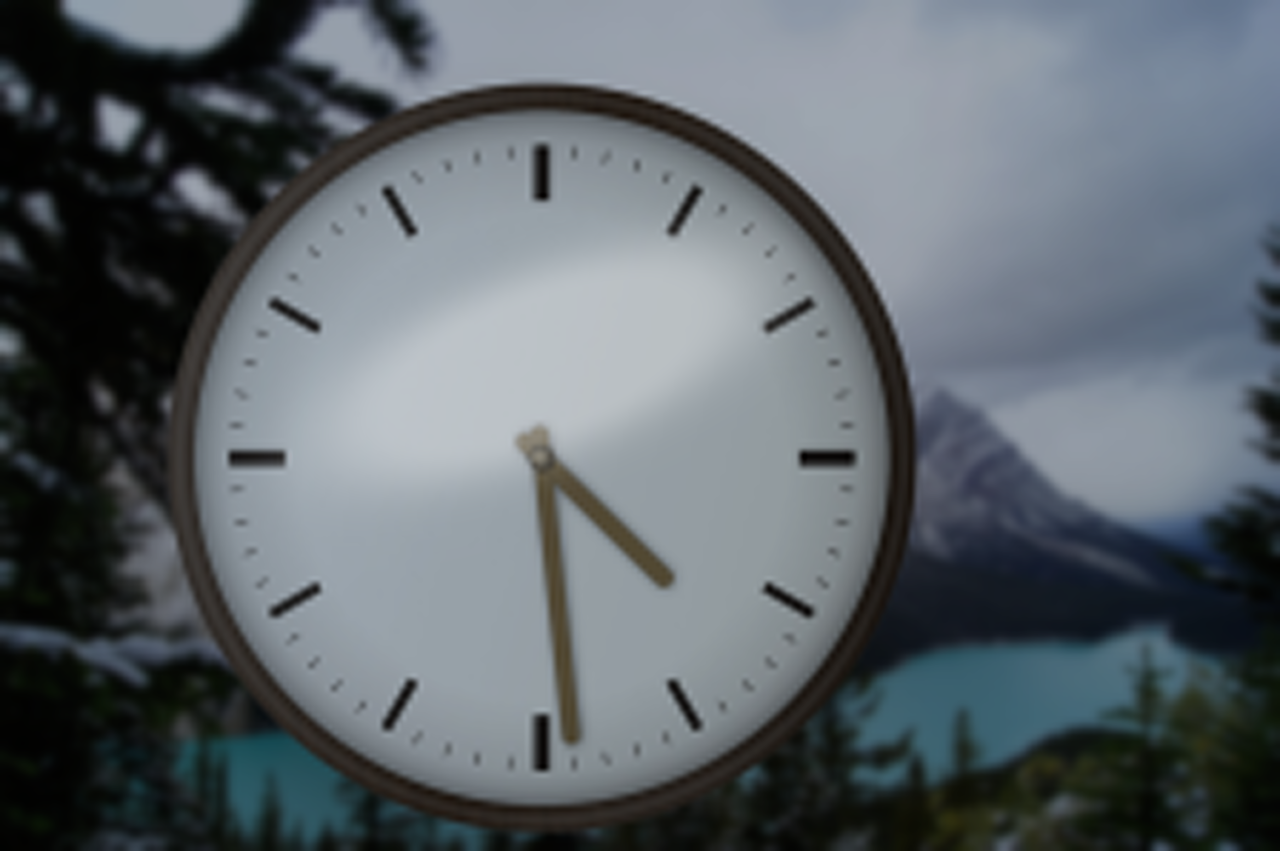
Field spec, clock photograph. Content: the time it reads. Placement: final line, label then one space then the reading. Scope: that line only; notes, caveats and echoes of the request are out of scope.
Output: 4:29
